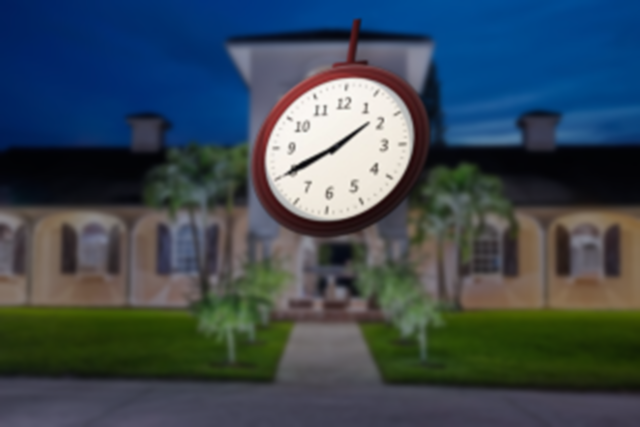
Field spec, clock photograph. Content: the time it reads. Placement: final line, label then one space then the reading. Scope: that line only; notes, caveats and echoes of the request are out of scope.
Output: 1:40
